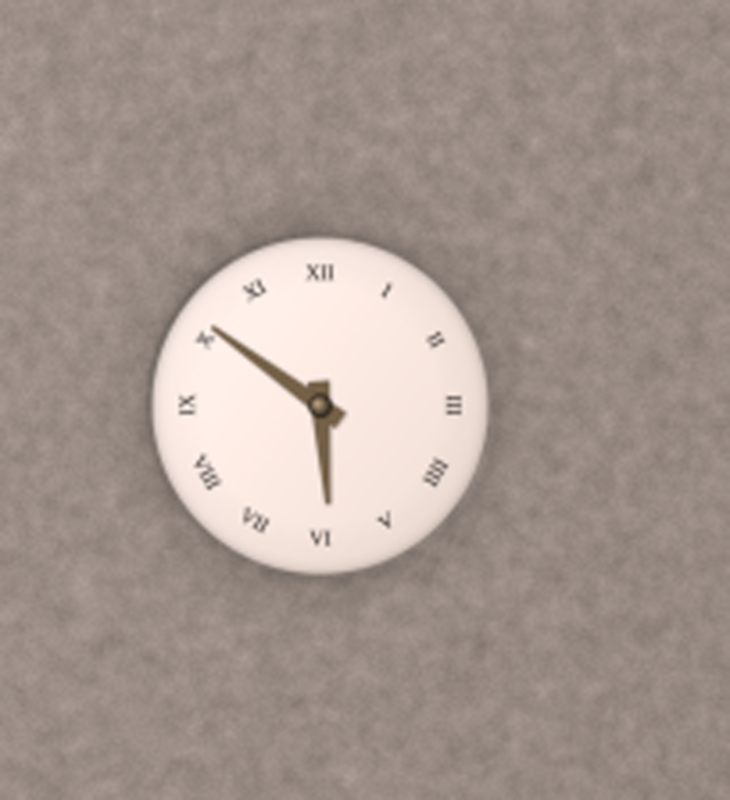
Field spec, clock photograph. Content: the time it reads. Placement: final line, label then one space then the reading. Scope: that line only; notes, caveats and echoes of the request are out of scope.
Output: 5:51
